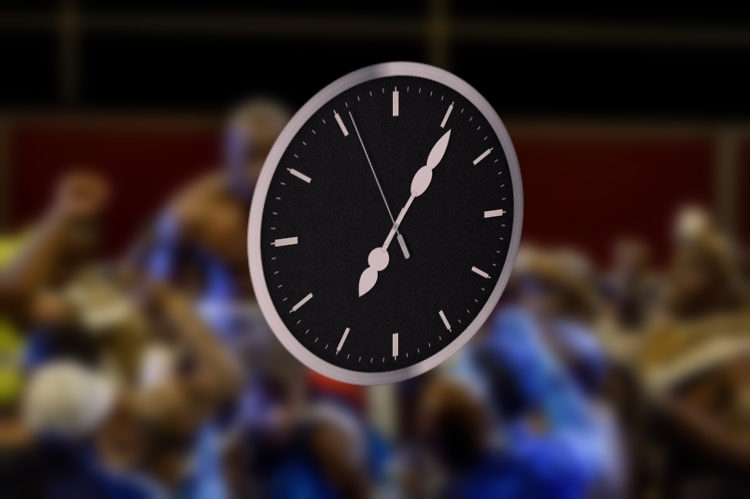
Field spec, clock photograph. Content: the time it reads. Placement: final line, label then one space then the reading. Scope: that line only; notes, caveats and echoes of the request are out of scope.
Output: 7:05:56
